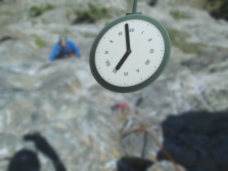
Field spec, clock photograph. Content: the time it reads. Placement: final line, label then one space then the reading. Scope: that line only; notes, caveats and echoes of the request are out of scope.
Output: 6:58
